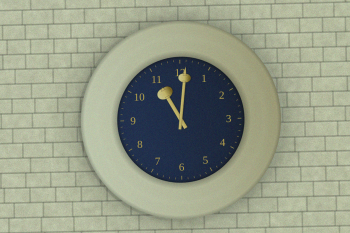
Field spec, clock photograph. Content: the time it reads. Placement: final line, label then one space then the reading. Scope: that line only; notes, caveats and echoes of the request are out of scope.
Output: 11:01
